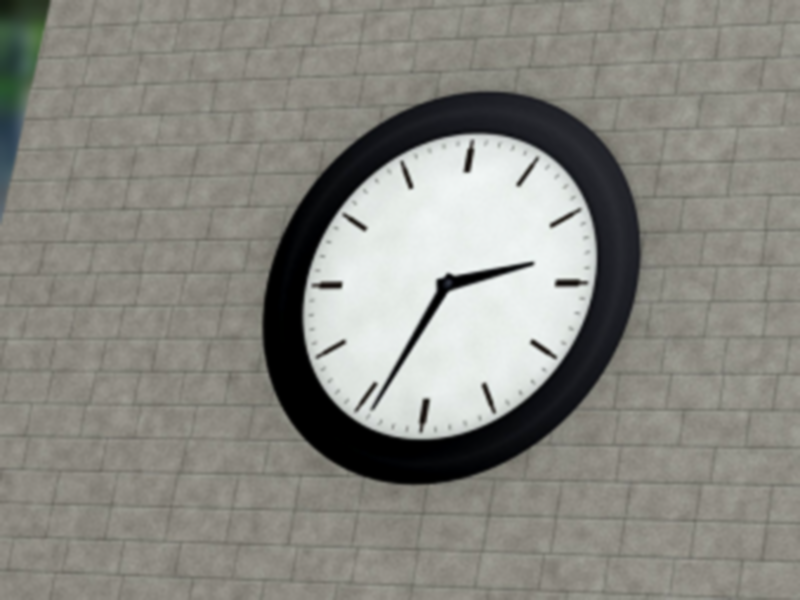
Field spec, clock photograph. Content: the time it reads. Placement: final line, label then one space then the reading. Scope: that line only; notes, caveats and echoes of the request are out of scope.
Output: 2:34
